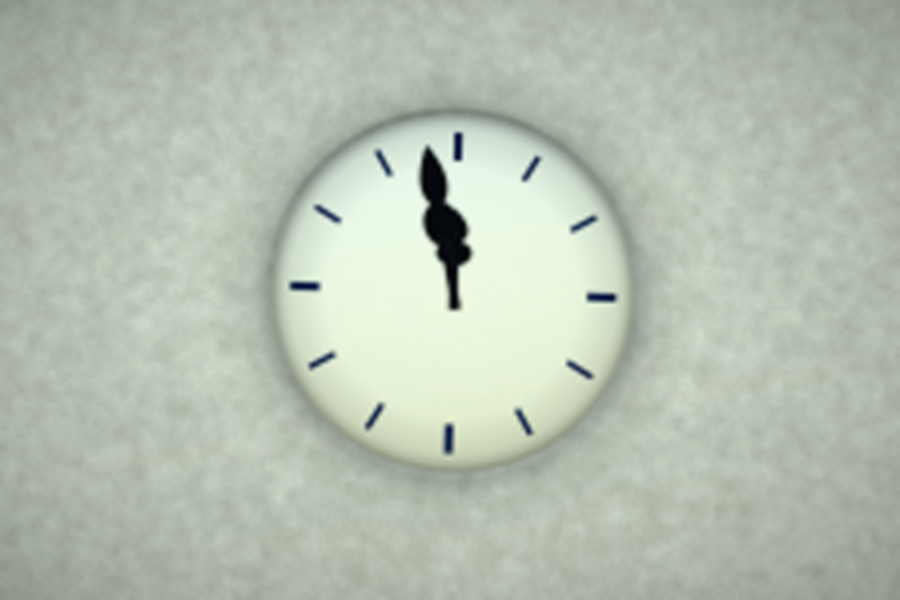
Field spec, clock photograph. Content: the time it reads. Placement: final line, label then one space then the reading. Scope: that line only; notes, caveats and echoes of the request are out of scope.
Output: 11:58
